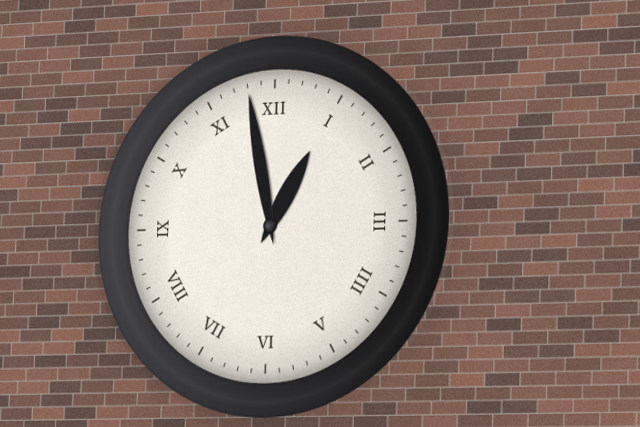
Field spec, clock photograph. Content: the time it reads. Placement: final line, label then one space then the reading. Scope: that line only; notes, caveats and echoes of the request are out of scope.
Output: 12:58
